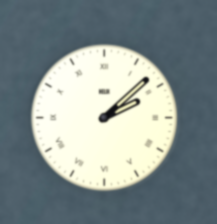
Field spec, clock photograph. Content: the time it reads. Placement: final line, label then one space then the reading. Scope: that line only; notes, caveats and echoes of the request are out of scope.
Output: 2:08
